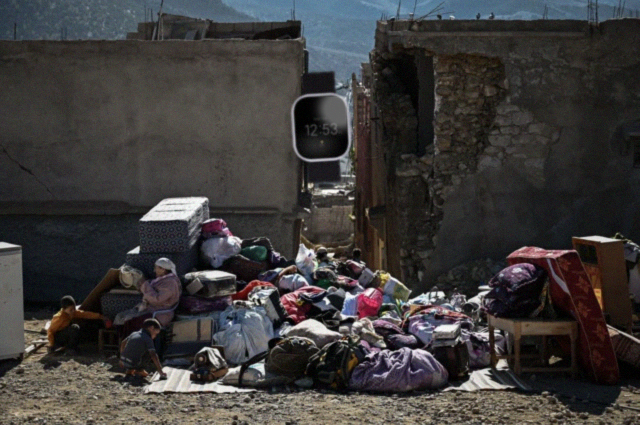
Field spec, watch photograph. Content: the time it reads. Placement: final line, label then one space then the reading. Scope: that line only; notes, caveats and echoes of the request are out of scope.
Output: 12:53
